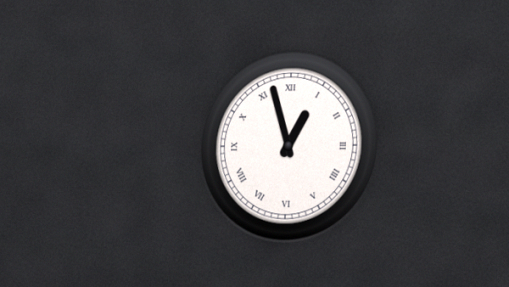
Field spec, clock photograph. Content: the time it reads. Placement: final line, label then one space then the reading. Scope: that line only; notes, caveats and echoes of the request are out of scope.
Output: 12:57
